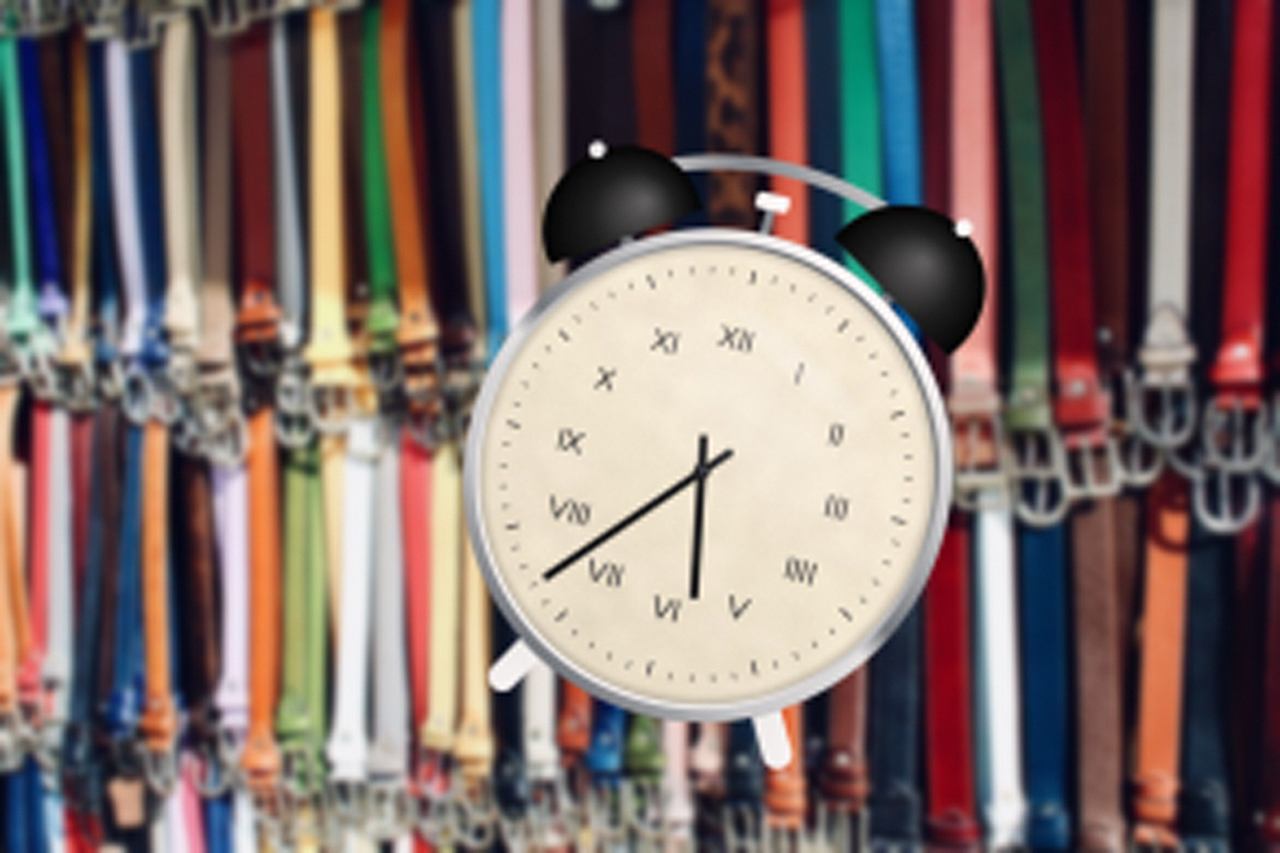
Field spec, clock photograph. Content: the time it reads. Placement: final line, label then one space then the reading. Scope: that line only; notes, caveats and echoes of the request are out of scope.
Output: 5:37
